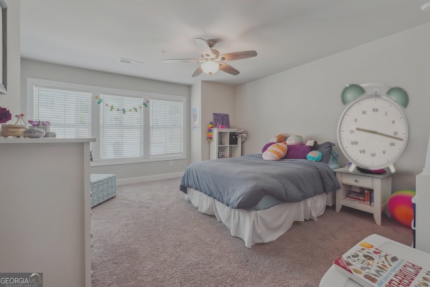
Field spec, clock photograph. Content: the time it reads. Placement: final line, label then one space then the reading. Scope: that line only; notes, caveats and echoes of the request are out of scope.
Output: 9:17
